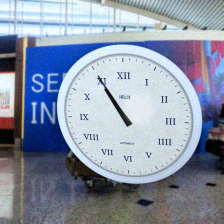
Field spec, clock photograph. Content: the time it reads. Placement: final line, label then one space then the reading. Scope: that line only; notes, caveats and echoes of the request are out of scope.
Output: 10:55
